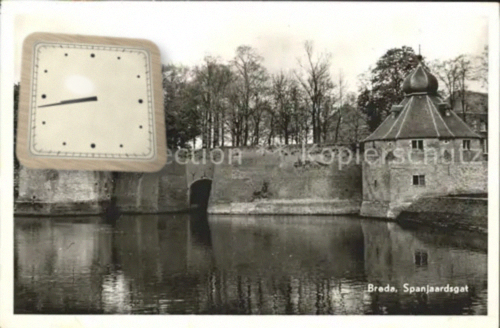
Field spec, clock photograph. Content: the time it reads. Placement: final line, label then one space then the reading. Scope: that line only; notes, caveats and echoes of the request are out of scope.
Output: 8:43
